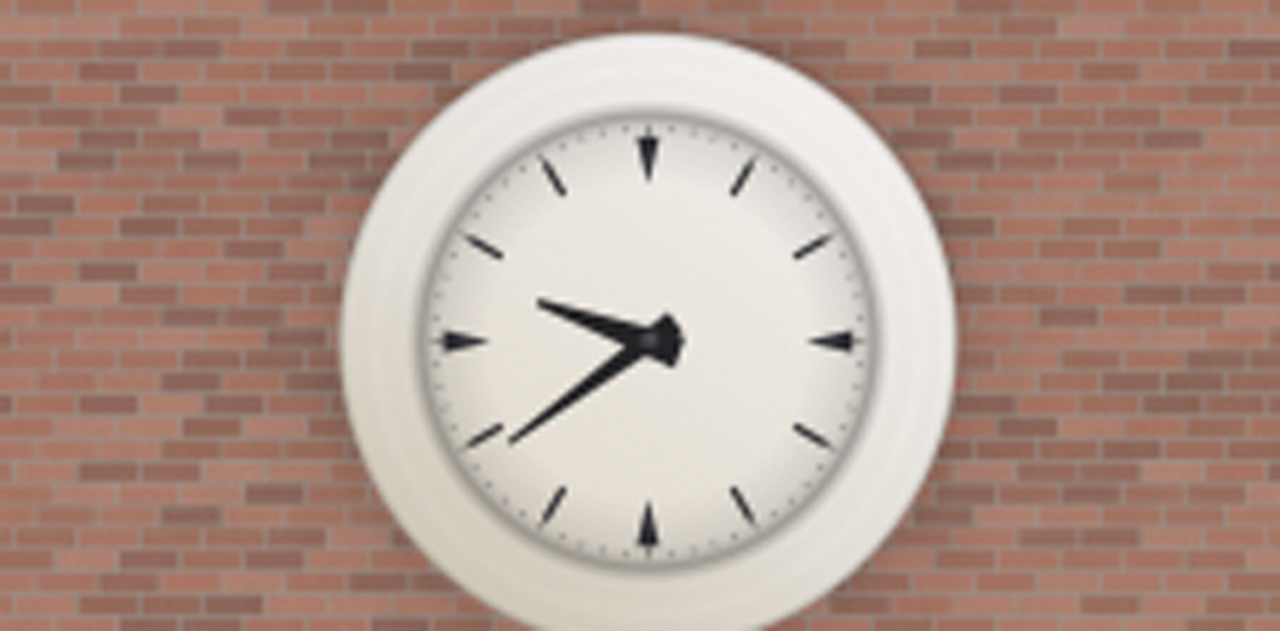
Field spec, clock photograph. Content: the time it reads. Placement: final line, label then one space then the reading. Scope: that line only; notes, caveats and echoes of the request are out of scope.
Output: 9:39
